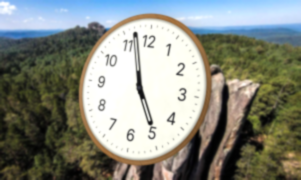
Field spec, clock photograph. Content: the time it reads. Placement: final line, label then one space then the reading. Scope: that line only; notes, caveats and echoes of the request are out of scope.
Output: 4:57
